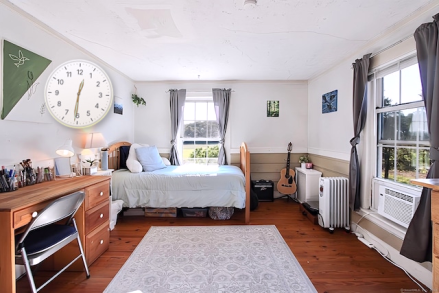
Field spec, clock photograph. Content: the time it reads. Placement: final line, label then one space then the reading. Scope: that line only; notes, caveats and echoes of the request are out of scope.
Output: 12:31
